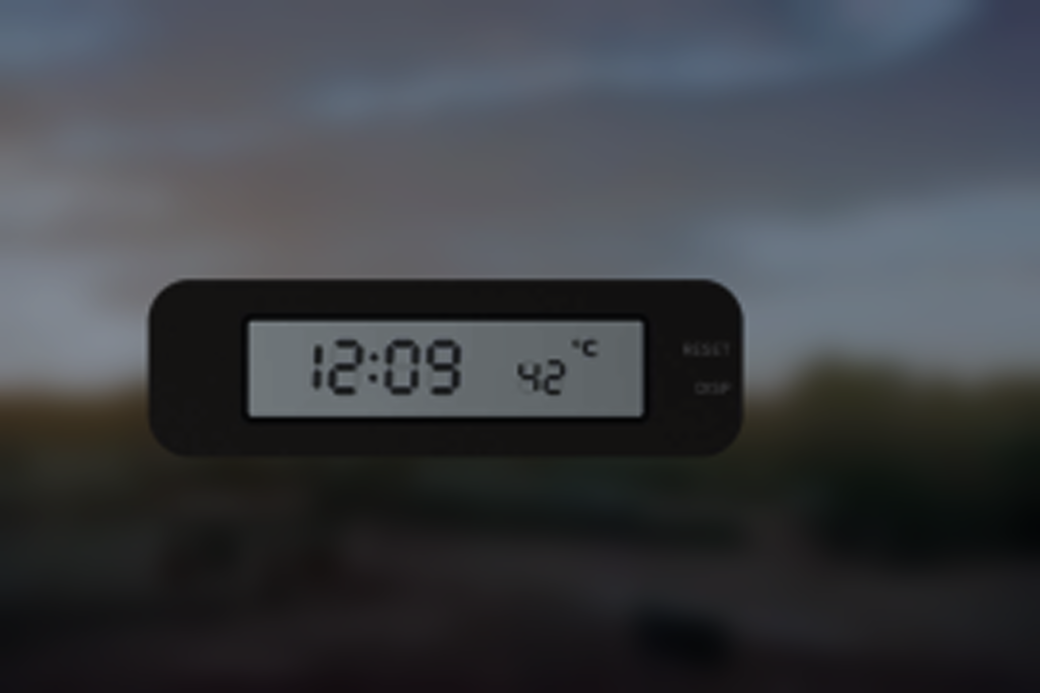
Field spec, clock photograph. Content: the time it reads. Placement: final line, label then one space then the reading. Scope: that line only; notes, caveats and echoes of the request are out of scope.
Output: 12:09
